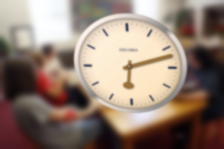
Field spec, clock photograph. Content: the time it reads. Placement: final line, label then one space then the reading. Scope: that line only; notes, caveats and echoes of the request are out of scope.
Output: 6:12
